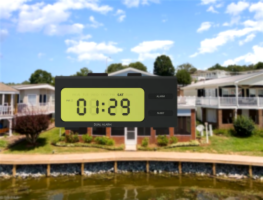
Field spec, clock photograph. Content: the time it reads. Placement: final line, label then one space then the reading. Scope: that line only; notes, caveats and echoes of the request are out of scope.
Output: 1:29
